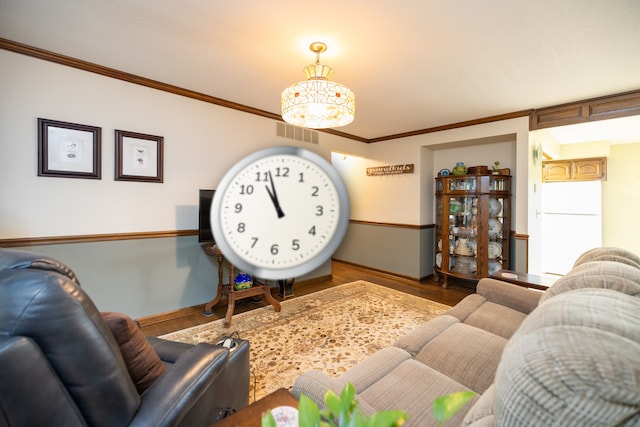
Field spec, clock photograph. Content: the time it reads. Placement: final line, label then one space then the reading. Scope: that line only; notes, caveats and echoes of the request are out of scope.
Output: 10:57
